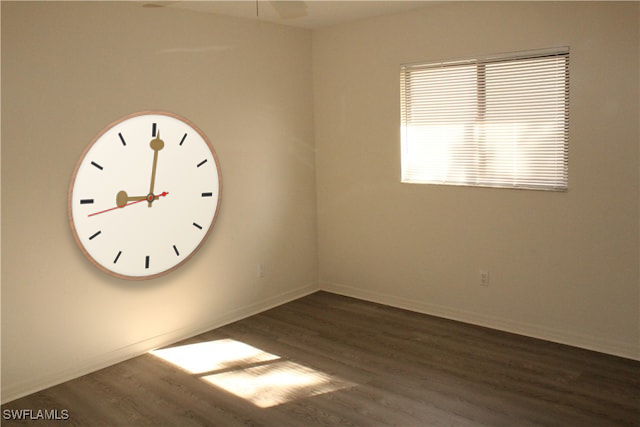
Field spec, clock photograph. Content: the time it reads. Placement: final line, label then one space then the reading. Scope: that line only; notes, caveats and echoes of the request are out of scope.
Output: 9:00:43
